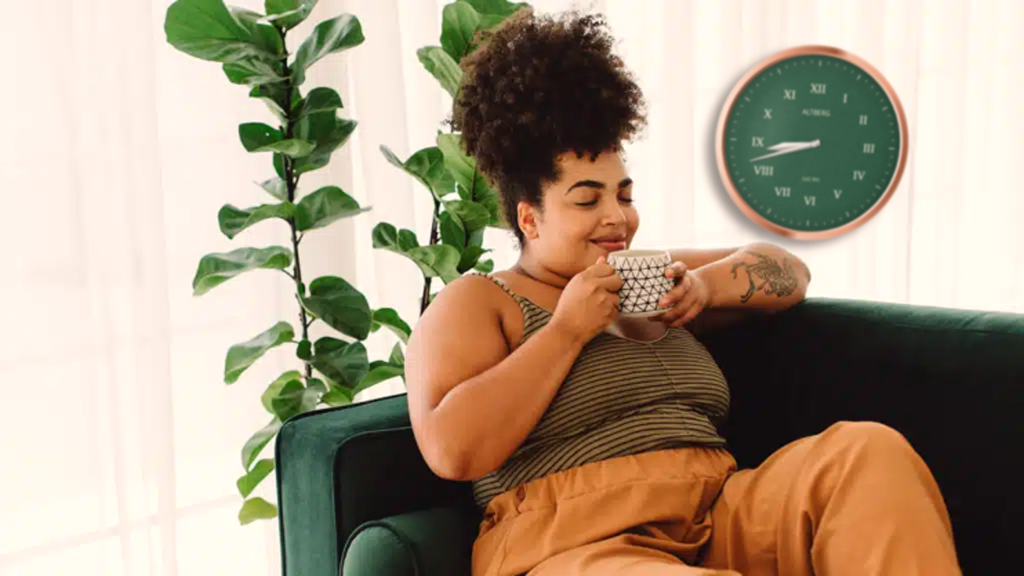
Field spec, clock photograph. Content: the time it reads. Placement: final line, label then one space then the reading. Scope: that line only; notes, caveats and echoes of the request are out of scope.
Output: 8:42
